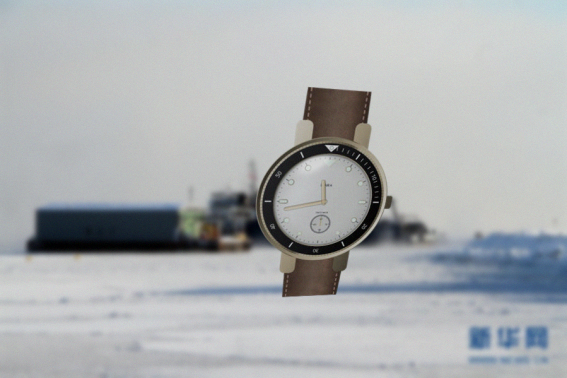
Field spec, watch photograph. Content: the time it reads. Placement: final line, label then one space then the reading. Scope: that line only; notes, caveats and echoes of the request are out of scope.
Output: 11:43
